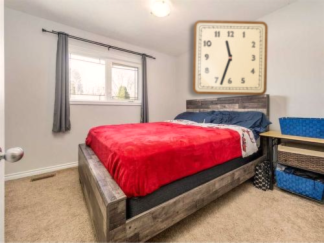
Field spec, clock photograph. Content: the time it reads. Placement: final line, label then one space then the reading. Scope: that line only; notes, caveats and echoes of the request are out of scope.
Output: 11:33
